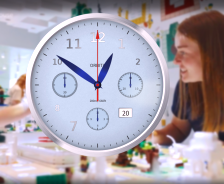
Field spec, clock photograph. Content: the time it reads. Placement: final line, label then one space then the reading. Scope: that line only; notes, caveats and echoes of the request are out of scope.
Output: 12:51
